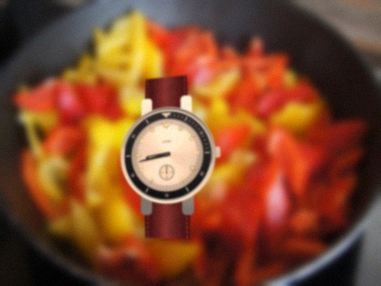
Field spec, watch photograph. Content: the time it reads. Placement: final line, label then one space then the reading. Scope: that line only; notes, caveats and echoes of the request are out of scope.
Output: 8:43
